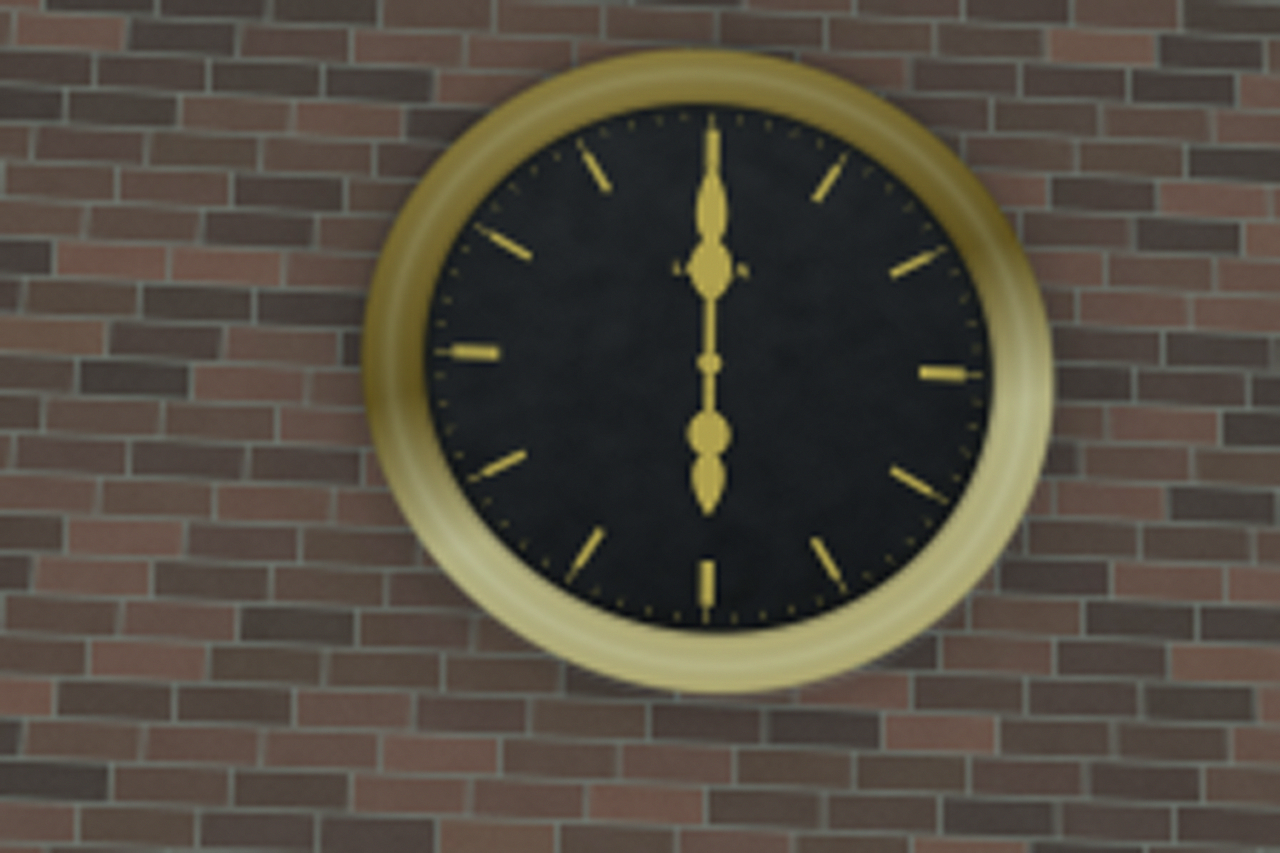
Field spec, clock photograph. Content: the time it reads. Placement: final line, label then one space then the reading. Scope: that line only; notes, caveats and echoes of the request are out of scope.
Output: 6:00
